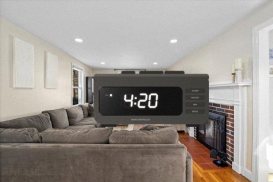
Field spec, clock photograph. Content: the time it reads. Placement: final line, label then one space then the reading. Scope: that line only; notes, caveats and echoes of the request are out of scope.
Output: 4:20
